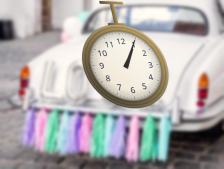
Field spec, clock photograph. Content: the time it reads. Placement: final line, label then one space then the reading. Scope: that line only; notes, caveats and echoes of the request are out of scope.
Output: 1:05
